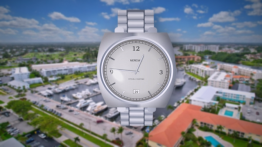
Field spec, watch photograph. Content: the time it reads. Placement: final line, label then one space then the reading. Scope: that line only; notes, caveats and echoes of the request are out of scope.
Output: 12:46
